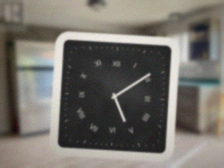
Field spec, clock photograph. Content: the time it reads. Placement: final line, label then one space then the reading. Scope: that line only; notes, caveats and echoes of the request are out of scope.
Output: 5:09
